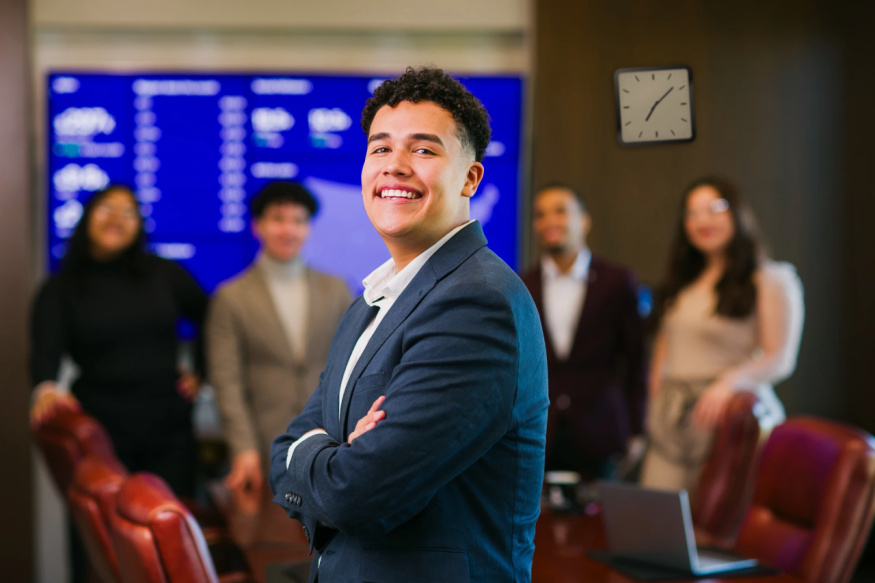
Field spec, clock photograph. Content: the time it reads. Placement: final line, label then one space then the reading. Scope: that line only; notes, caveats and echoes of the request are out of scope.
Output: 7:08
